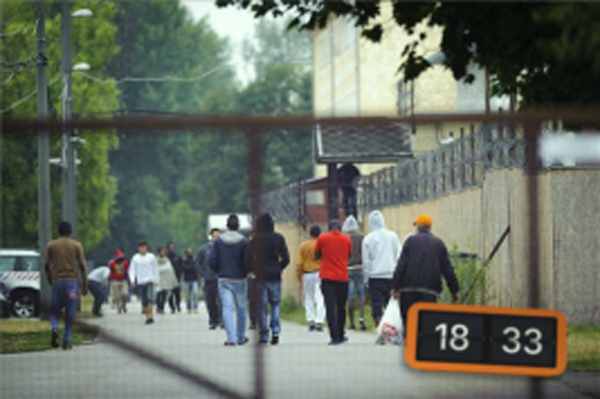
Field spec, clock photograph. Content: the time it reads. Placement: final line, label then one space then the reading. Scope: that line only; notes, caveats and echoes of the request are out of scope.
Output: 18:33
